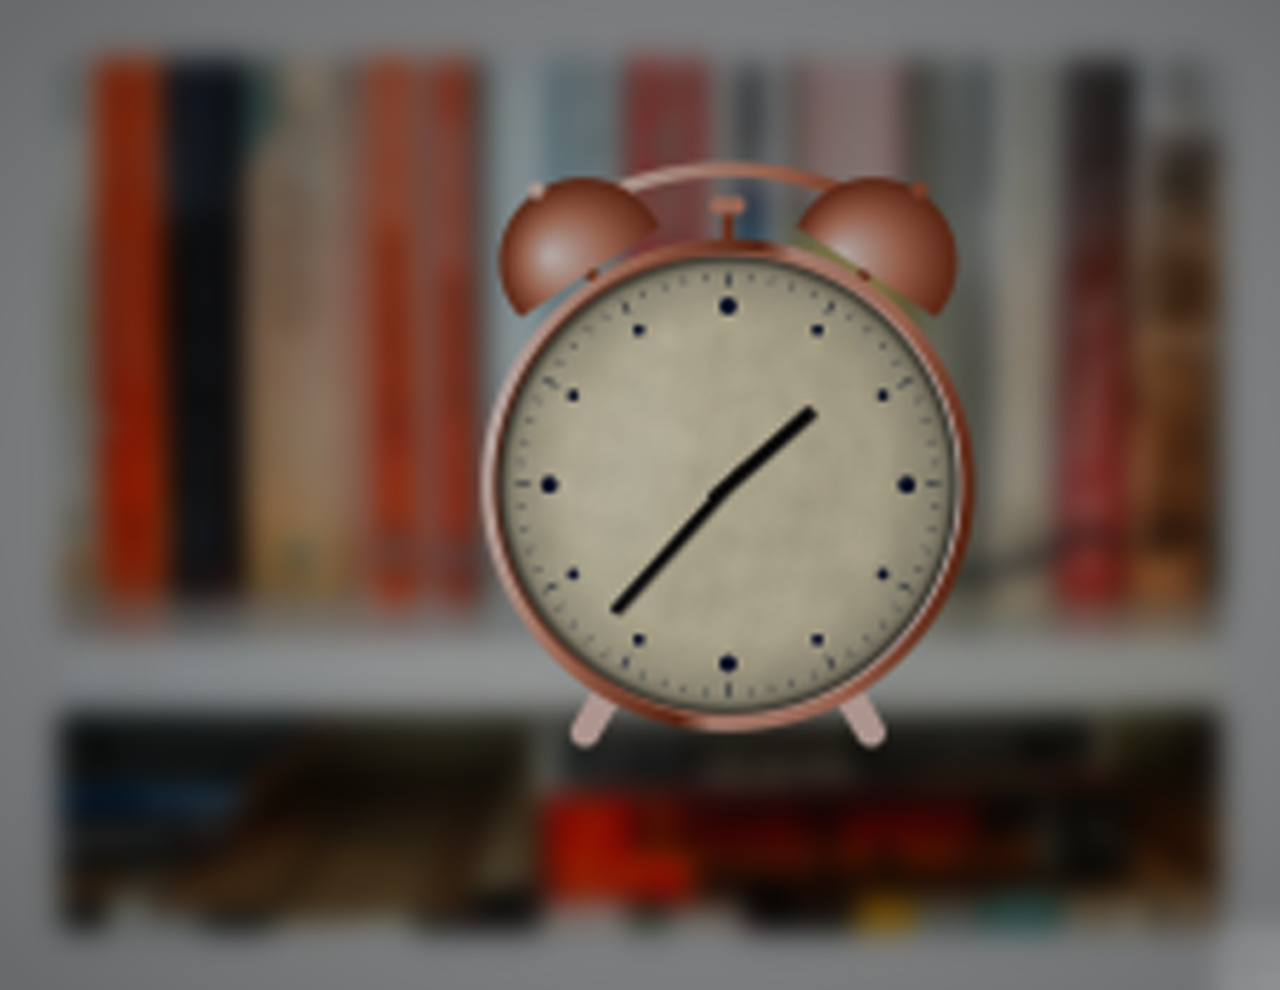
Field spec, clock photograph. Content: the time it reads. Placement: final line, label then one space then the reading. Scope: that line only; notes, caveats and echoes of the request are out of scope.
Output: 1:37
